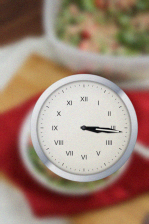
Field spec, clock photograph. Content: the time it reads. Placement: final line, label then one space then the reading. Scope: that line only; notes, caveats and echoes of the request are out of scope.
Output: 3:16
